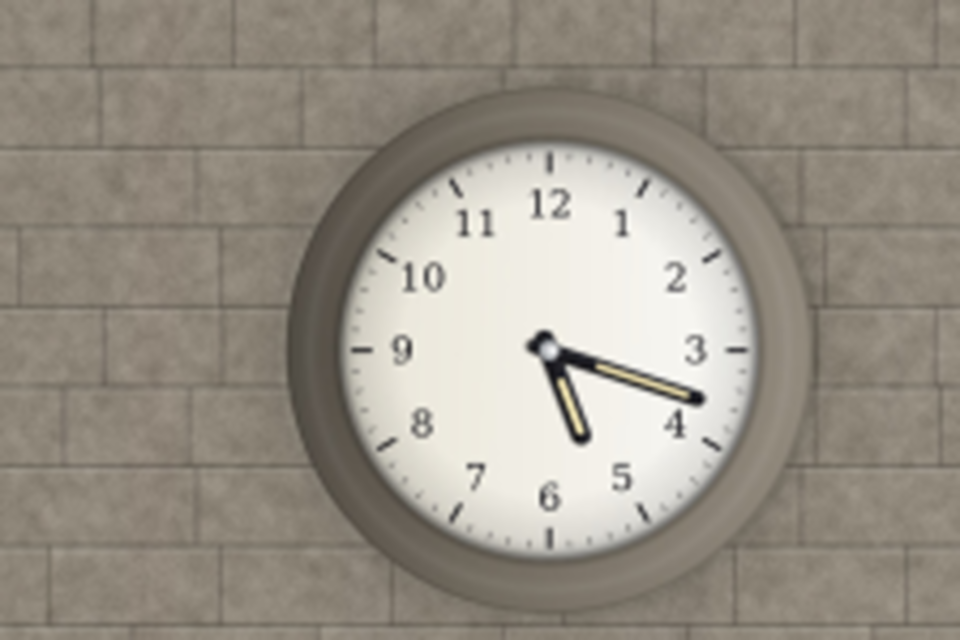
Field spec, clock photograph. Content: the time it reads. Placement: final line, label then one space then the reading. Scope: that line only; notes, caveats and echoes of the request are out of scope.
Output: 5:18
